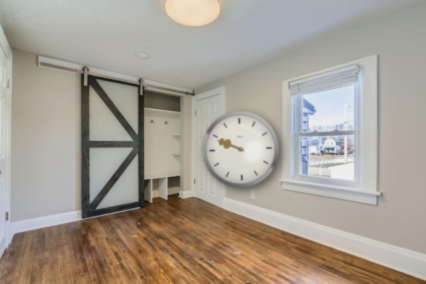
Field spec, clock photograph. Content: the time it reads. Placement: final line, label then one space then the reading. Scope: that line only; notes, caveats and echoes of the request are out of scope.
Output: 9:49
